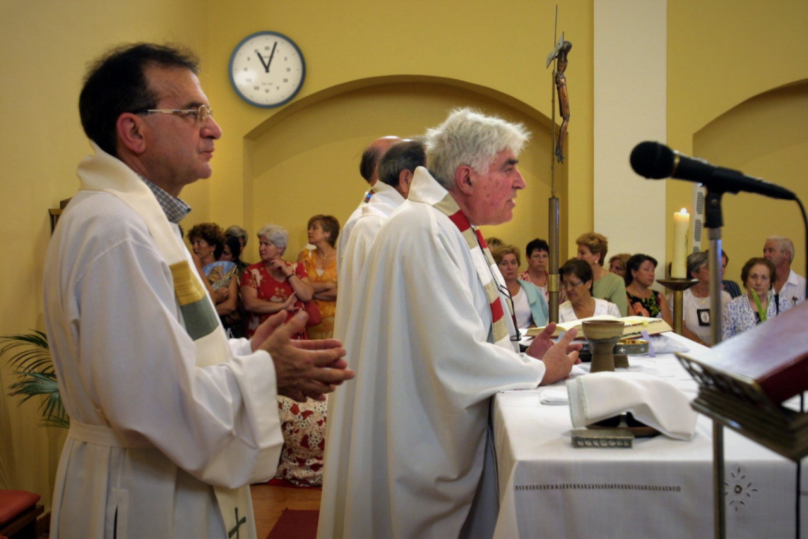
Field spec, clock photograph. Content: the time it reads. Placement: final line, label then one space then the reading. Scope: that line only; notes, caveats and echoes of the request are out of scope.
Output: 11:03
